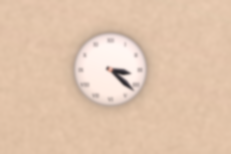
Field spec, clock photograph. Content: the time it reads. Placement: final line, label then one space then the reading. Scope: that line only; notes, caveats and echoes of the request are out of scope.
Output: 3:22
